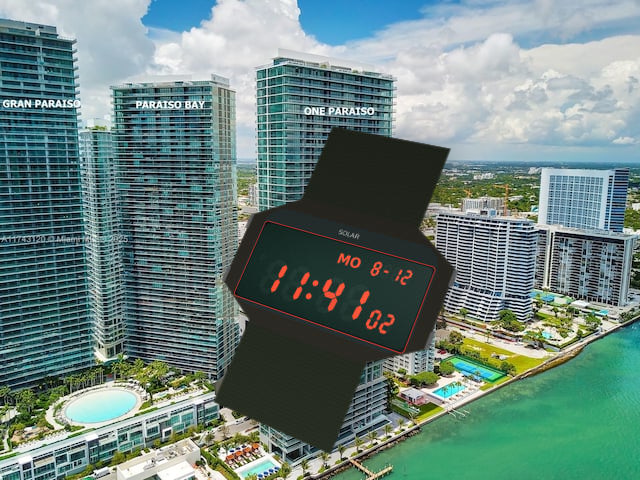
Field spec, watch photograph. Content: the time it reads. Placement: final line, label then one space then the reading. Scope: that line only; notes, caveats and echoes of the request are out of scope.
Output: 11:41:02
